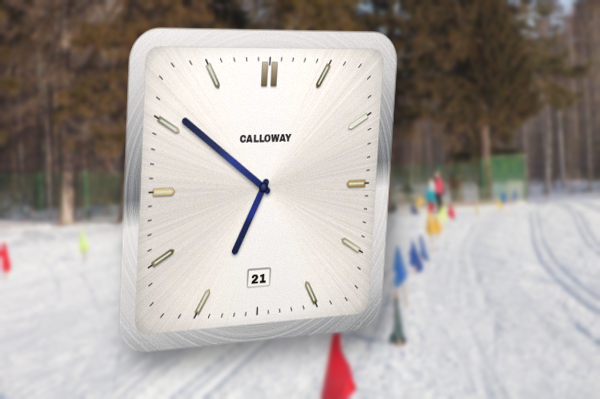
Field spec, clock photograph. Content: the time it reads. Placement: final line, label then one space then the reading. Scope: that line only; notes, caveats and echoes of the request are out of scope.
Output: 6:51
